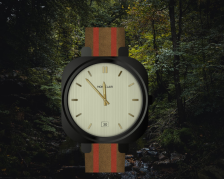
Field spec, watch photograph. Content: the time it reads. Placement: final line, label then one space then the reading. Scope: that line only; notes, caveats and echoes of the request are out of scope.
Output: 11:53
